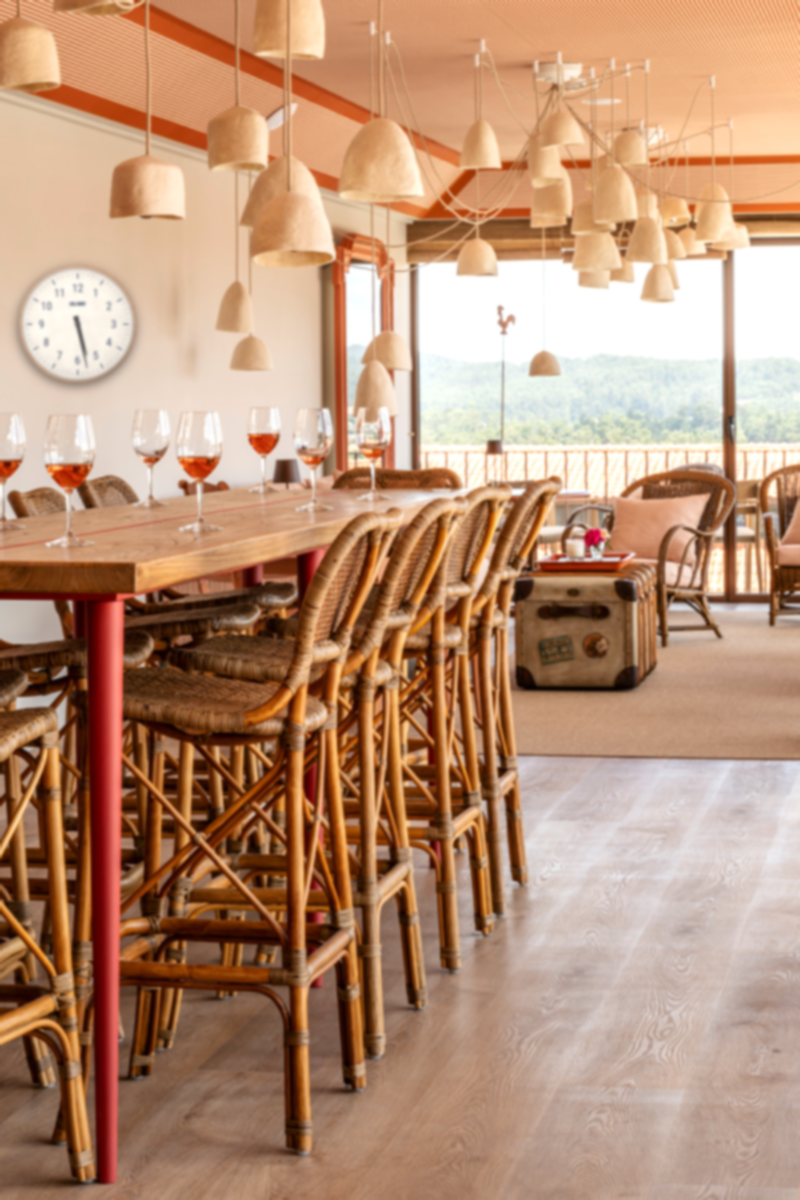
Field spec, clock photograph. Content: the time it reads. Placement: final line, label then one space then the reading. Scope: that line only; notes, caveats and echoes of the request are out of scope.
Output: 5:28
